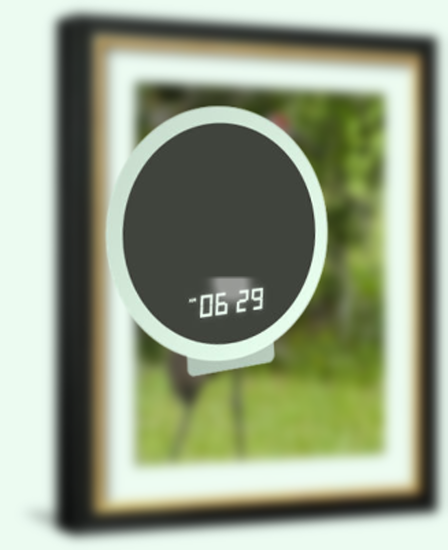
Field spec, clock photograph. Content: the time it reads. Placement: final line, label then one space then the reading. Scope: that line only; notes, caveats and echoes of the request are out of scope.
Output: 6:29
